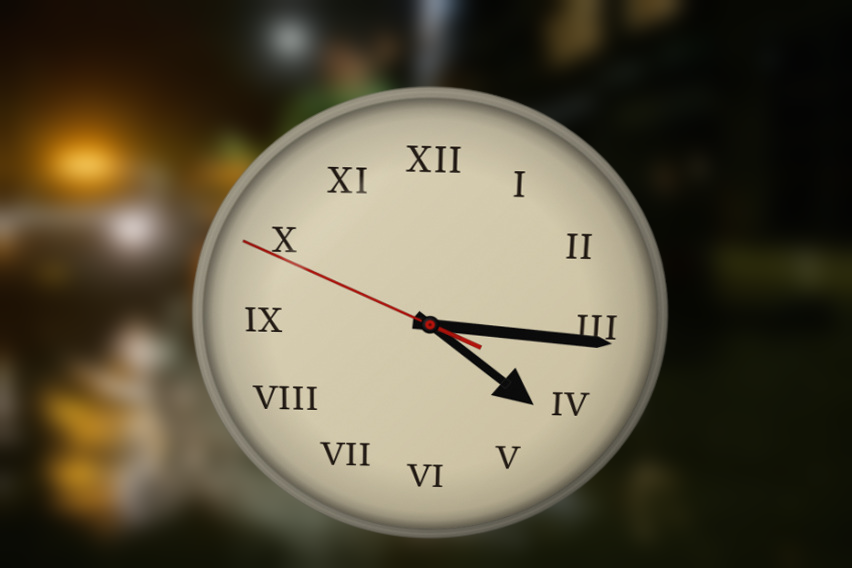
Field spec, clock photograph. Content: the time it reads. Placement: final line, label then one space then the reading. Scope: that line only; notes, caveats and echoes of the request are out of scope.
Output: 4:15:49
